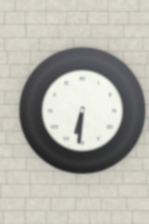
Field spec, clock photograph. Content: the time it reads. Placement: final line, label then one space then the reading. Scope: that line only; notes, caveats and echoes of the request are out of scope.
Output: 6:31
